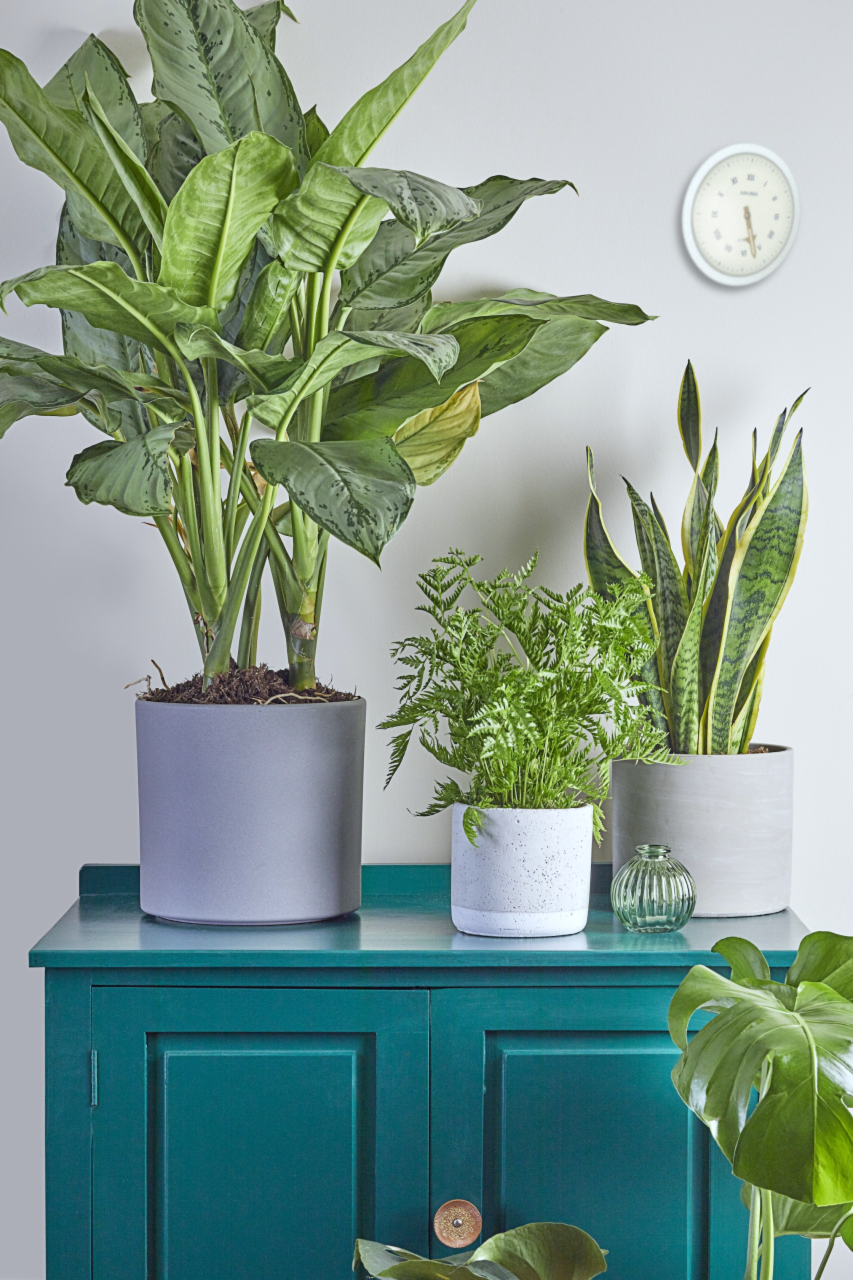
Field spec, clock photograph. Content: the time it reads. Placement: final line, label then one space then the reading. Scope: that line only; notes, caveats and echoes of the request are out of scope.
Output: 5:27
